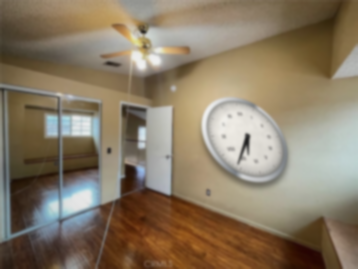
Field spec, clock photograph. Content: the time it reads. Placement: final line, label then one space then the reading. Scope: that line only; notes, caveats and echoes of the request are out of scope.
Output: 6:36
